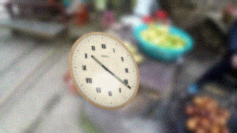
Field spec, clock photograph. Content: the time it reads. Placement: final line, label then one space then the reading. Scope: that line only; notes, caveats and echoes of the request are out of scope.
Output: 10:21
